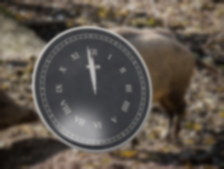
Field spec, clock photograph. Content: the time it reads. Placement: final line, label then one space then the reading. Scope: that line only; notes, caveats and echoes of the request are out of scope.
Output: 11:59
